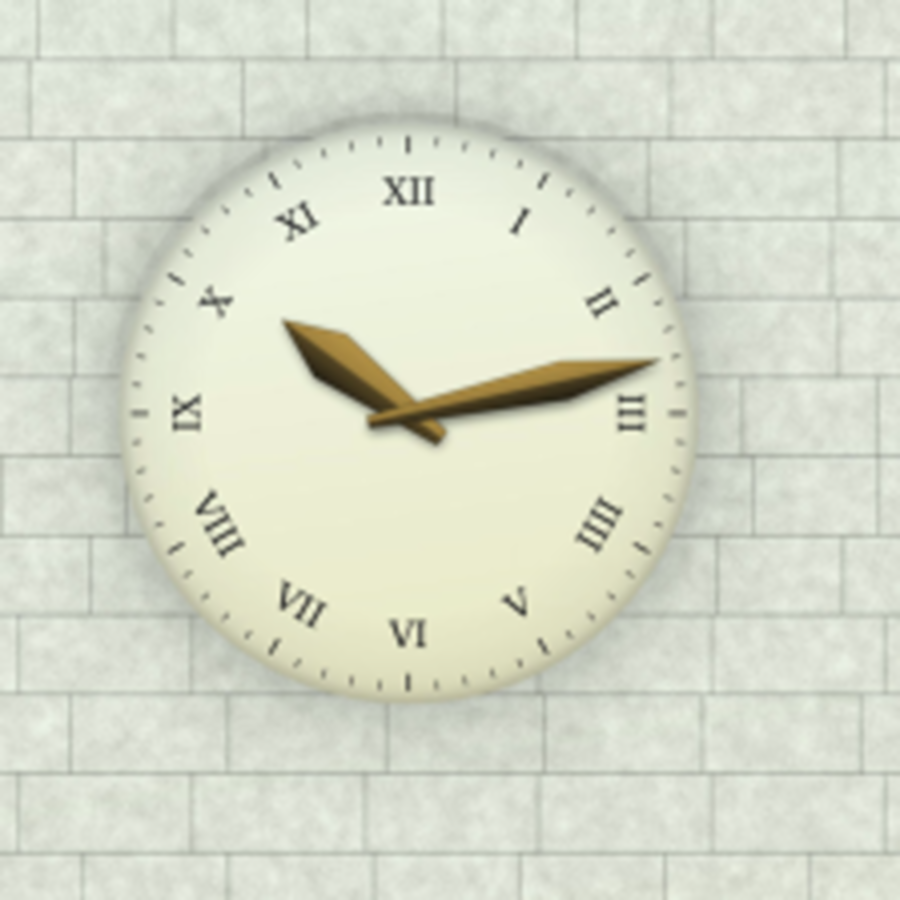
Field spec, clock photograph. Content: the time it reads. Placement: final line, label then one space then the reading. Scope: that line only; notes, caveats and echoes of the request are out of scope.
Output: 10:13
